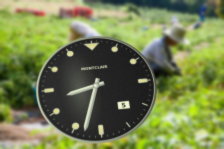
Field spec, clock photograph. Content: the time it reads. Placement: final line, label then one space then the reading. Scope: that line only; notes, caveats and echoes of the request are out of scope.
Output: 8:33
